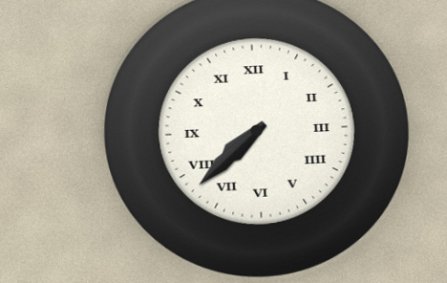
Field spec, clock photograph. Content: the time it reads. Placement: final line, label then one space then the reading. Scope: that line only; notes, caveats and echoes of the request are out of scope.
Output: 7:38
